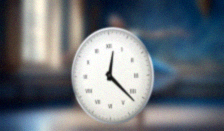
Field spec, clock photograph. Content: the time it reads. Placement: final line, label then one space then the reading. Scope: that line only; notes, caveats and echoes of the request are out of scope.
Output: 12:22
